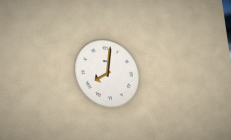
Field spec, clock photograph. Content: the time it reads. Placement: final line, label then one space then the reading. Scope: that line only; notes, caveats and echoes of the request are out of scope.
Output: 8:02
